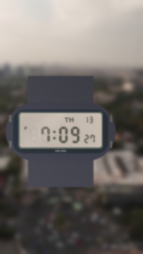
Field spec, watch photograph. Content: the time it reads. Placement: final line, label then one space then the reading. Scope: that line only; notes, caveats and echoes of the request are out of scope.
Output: 7:09
